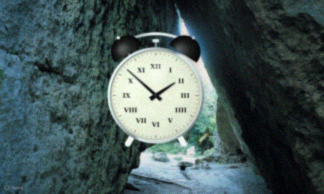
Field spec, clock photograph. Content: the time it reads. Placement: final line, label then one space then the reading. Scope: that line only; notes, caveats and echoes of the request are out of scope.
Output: 1:52
